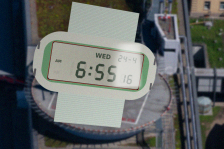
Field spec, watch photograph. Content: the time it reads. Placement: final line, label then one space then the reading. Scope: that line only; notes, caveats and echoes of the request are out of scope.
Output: 6:55:16
